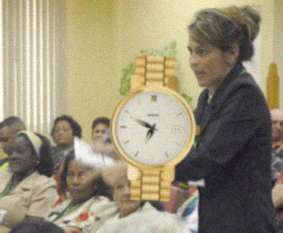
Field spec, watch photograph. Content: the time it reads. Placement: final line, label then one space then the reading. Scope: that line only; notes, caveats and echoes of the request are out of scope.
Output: 6:49
